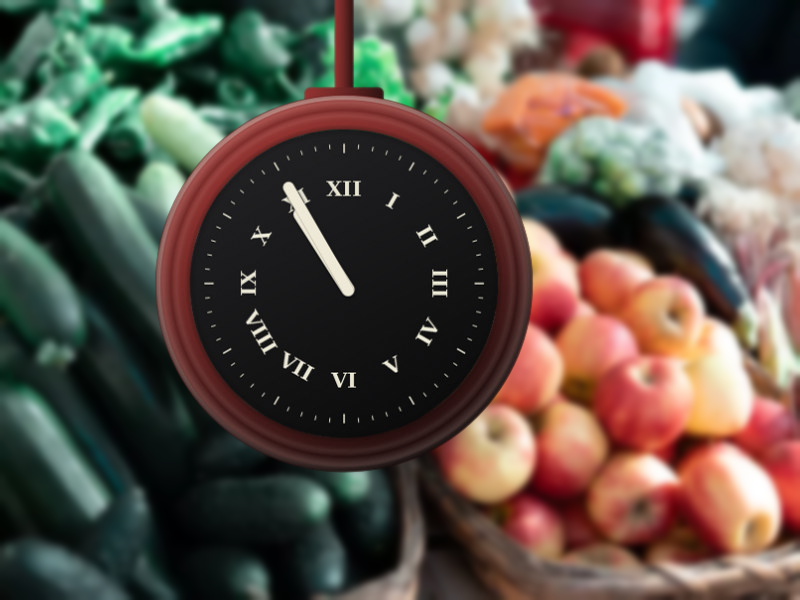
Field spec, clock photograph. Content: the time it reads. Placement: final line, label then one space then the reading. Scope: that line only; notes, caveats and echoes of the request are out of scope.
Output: 10:55
